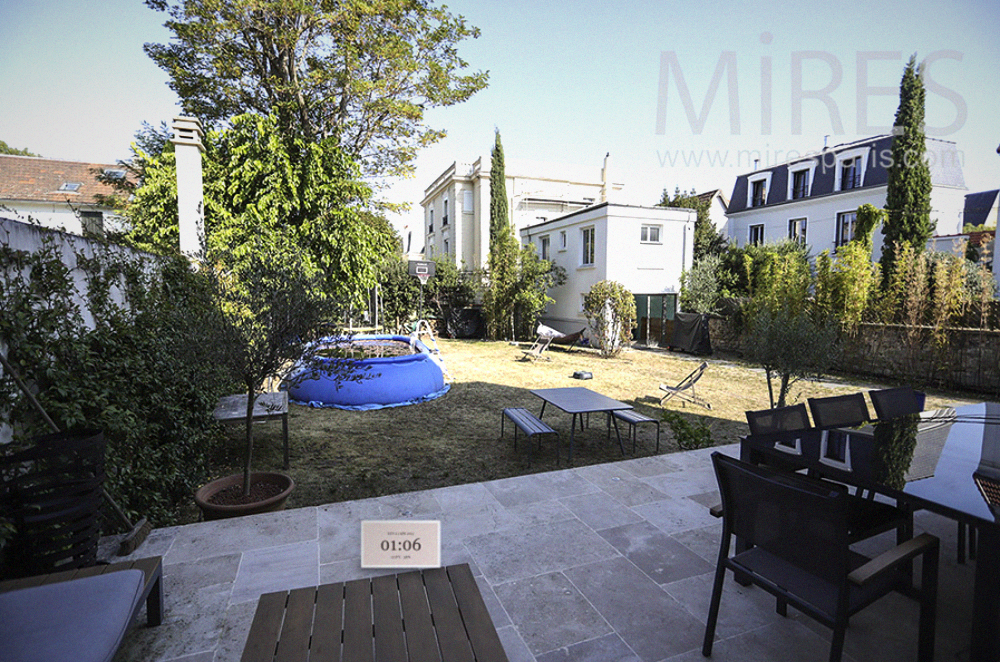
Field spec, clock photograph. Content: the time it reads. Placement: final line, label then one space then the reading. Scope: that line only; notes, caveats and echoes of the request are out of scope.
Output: 1:06
